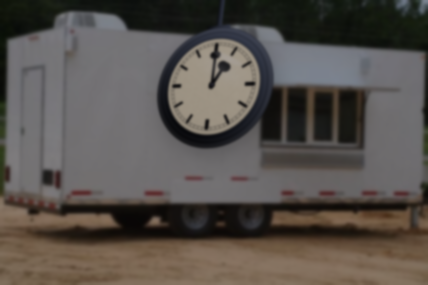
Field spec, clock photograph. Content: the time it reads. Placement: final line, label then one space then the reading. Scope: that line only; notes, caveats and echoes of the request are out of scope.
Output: 1:00
